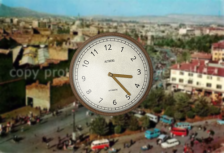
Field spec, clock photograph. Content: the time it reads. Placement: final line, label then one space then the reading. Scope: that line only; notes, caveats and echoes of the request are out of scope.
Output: 3:24
